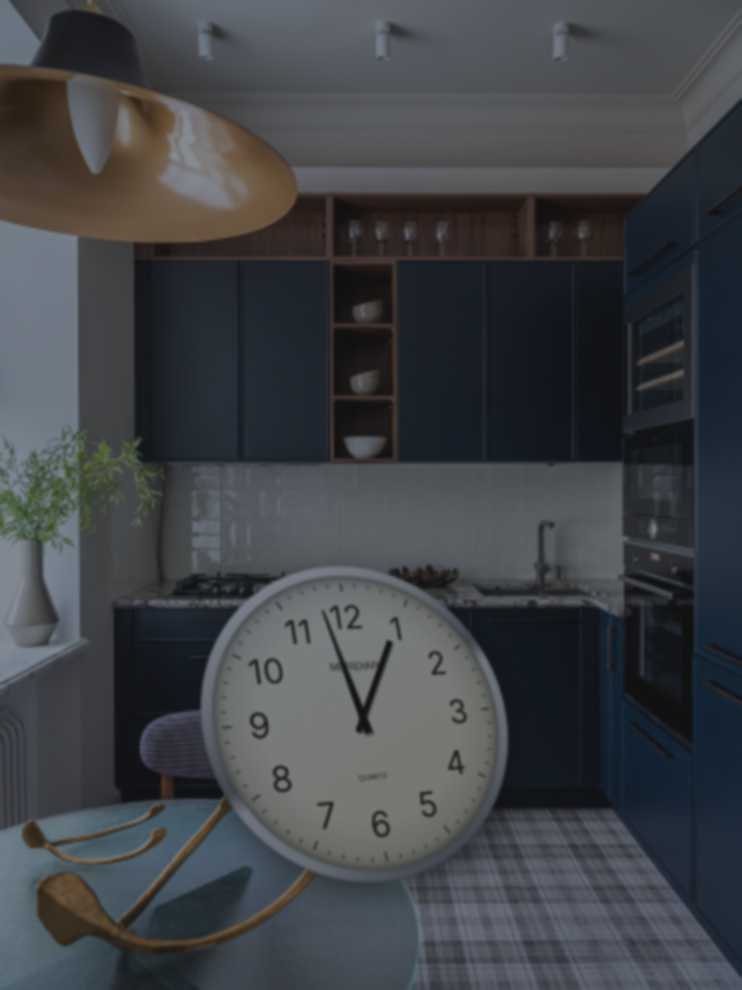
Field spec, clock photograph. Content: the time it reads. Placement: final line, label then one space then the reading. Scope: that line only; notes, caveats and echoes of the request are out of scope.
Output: 12:58
